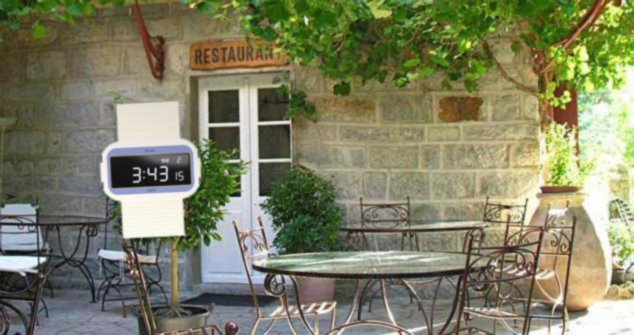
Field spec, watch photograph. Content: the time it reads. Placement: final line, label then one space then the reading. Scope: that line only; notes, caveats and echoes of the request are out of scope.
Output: 3:43
